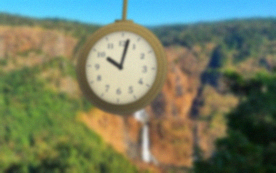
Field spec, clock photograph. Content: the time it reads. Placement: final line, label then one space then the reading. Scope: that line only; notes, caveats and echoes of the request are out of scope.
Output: 10:02
